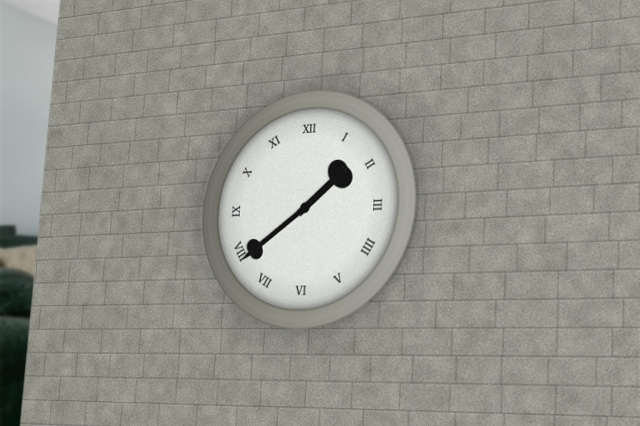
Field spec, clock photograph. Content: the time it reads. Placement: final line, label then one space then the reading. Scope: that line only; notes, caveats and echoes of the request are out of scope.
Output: 1:39
